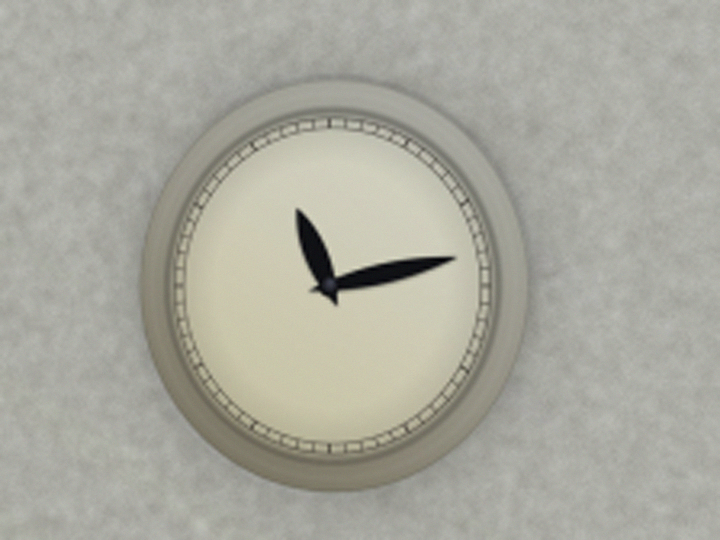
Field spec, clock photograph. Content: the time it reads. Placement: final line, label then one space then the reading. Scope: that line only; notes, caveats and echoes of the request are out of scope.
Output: 11:13
